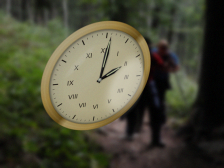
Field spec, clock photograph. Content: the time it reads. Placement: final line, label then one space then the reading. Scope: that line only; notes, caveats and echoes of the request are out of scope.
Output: 2:01
